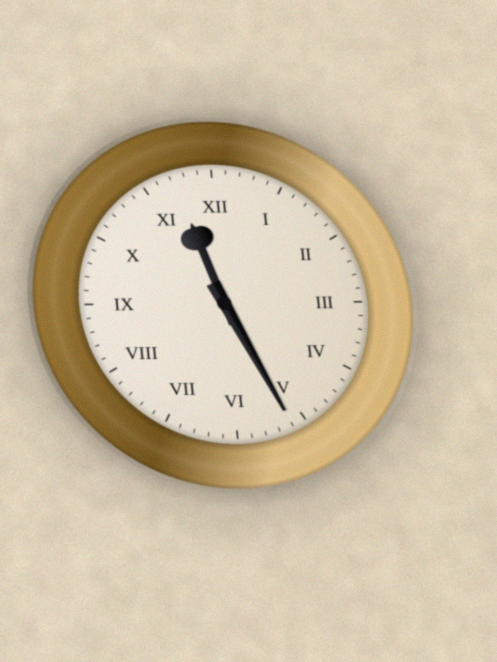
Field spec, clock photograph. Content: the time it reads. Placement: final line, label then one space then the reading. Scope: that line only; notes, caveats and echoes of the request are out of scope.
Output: 11:26
